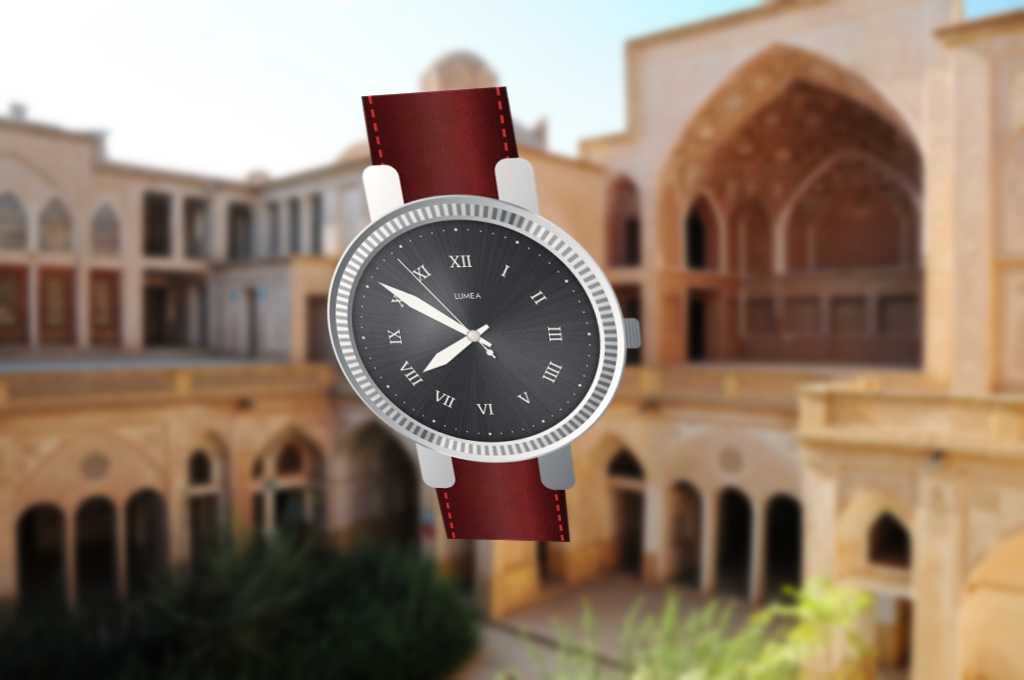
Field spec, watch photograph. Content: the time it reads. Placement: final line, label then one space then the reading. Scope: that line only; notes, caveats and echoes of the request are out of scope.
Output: 7:50:54
